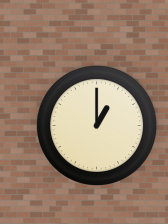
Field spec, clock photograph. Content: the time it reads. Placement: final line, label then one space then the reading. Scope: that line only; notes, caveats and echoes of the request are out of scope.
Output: 1:00
